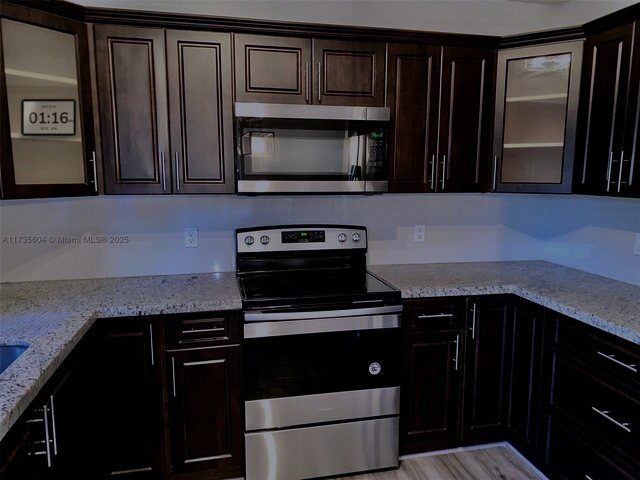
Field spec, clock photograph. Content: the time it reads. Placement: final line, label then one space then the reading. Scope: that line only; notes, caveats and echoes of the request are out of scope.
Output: 1:16
